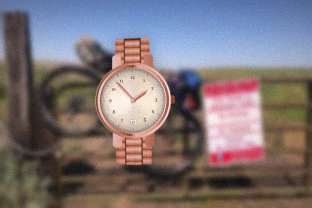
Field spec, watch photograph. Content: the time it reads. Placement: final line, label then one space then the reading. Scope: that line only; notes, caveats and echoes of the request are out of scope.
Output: 1:53
